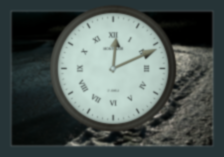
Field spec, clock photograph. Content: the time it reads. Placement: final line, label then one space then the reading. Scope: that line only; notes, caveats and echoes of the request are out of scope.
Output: 12:11
